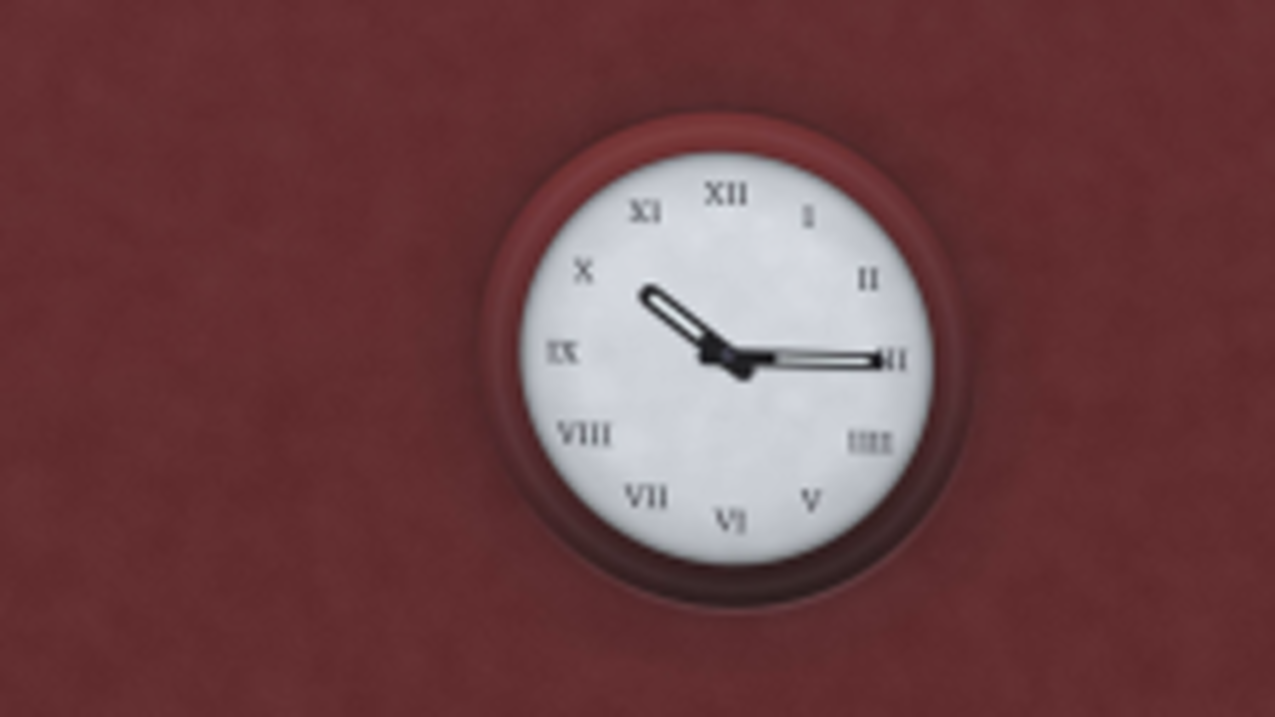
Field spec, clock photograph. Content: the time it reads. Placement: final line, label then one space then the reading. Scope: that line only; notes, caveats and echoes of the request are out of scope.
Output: 10:15
